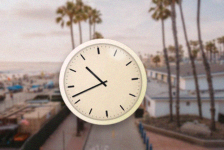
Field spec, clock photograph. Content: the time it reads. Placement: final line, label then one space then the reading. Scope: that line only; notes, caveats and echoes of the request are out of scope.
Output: 10:42
